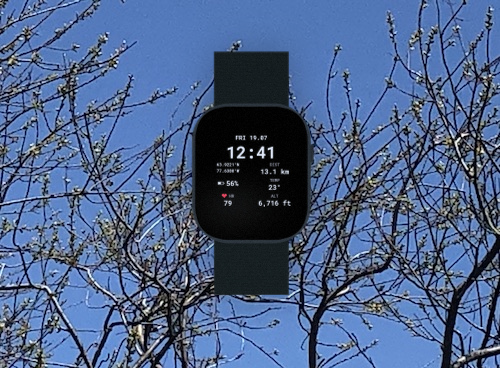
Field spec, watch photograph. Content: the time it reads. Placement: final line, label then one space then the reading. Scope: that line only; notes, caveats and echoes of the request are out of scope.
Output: 12:41
